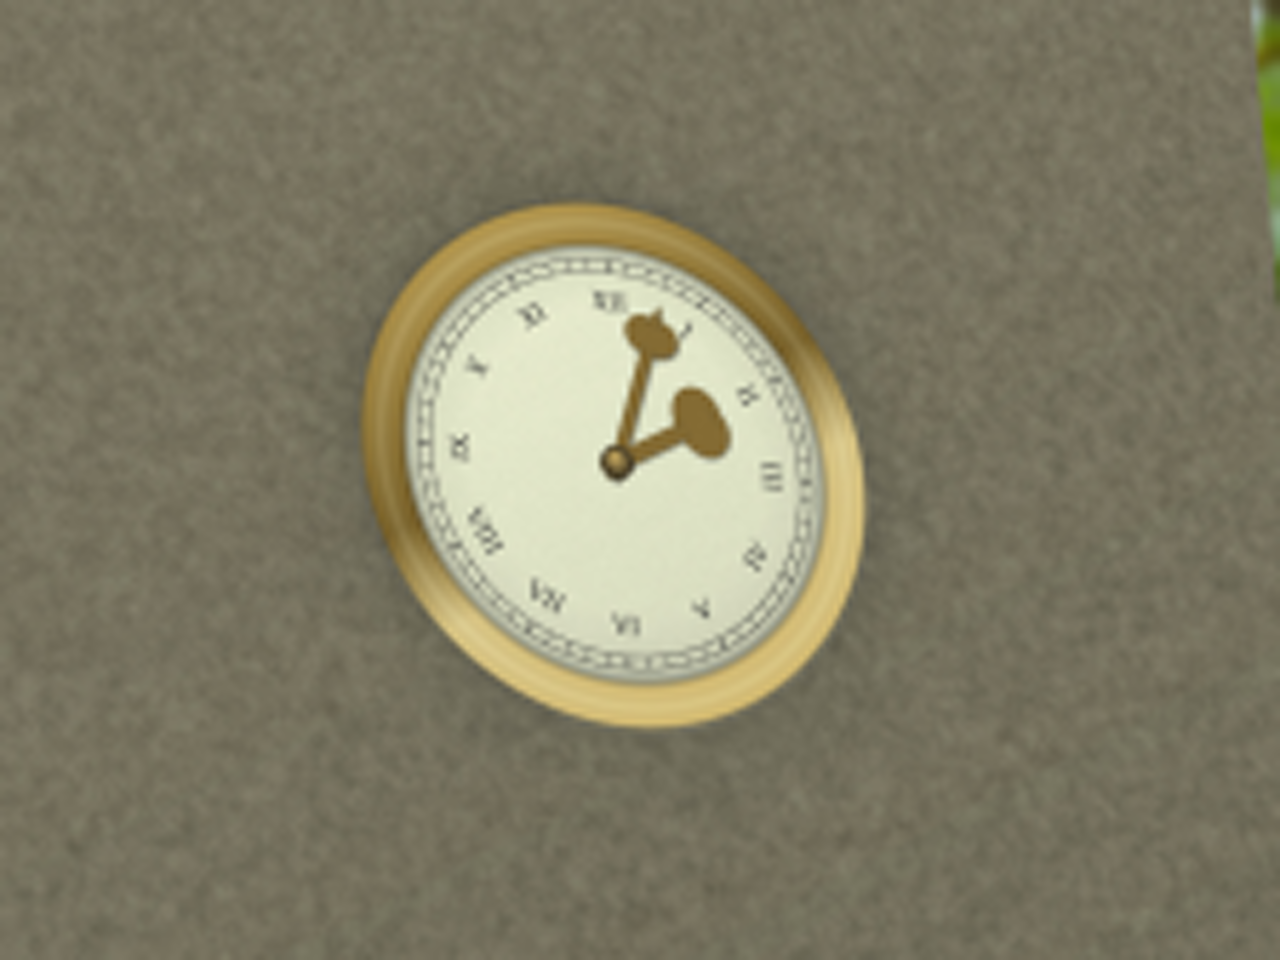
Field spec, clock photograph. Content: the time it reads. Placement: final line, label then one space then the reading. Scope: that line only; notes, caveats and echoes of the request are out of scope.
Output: 2:03
